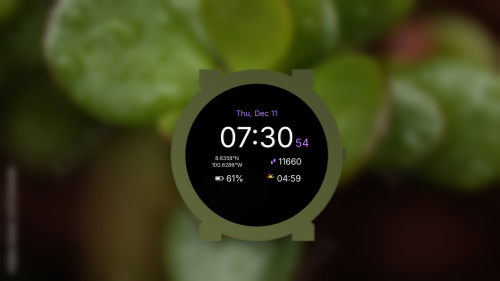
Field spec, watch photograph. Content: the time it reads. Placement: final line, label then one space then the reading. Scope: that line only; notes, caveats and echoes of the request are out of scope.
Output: 7:30:54
